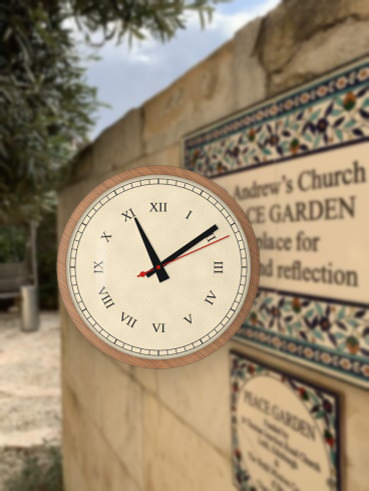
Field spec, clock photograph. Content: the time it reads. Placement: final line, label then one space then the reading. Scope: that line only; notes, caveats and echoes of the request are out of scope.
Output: 11:09:11
